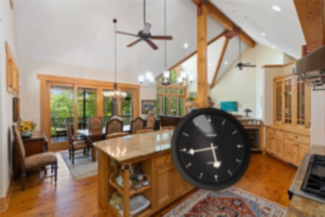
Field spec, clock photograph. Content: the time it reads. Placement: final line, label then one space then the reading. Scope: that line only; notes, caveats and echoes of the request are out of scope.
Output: 5:44
